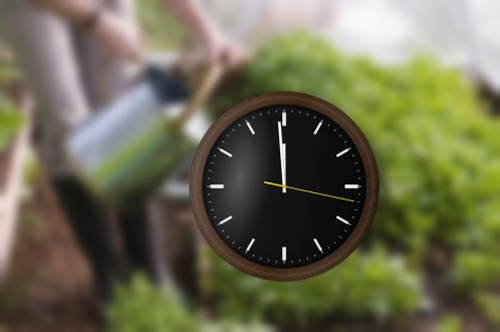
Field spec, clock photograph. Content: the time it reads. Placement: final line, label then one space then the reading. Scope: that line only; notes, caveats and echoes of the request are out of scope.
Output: 11:59:17
